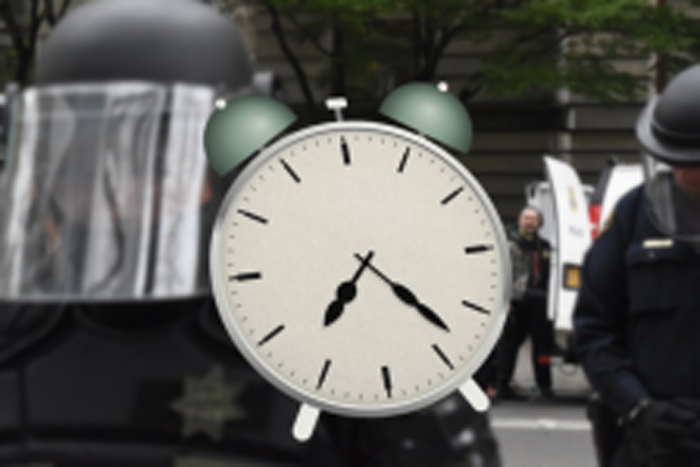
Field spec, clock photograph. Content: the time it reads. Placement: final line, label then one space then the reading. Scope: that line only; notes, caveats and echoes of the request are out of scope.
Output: 7:23
